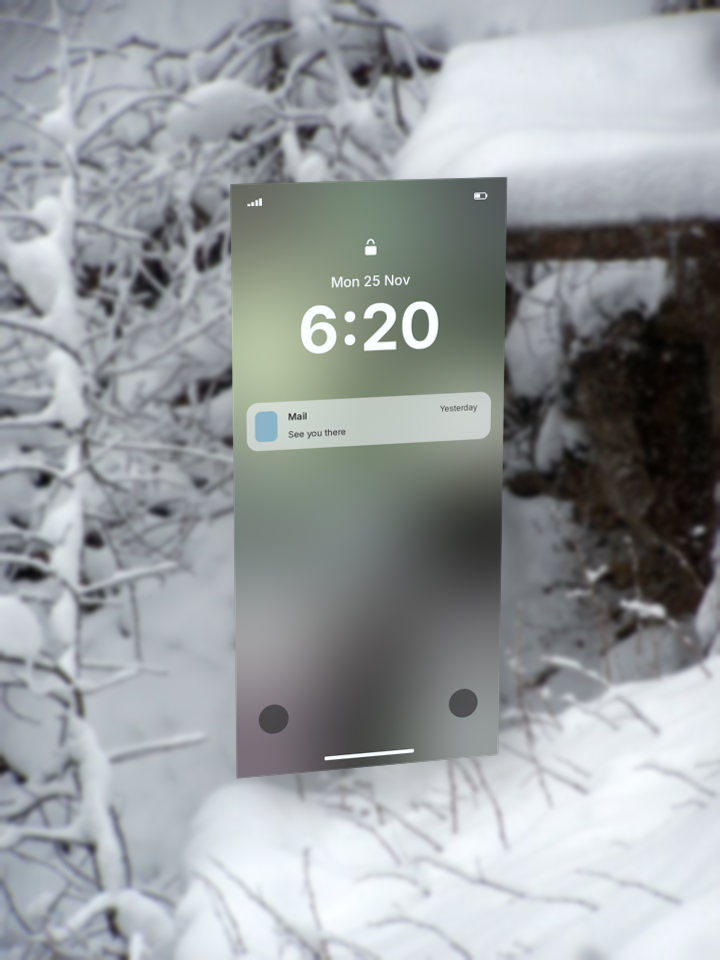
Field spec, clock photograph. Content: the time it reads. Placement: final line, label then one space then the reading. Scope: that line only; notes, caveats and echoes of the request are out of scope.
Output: 6:20
